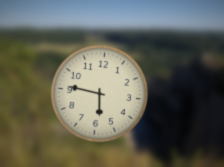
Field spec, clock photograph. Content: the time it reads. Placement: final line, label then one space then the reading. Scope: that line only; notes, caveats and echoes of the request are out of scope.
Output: 5:46
